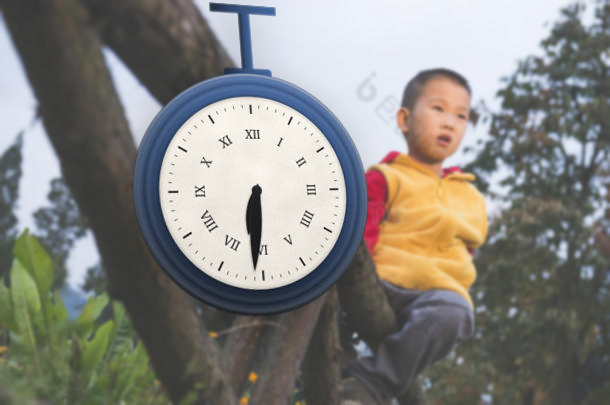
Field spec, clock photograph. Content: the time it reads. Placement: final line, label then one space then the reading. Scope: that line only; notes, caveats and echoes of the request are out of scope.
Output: 6:31
